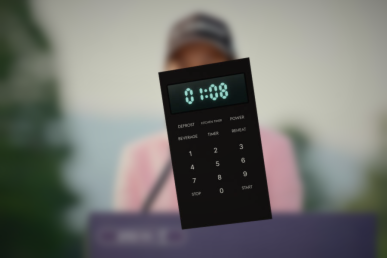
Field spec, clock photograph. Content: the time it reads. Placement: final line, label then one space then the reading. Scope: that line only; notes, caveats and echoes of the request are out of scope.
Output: 1:08
